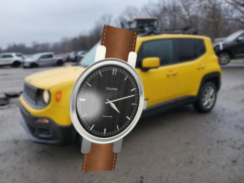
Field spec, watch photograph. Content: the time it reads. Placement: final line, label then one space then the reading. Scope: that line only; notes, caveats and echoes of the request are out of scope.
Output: 4:12
